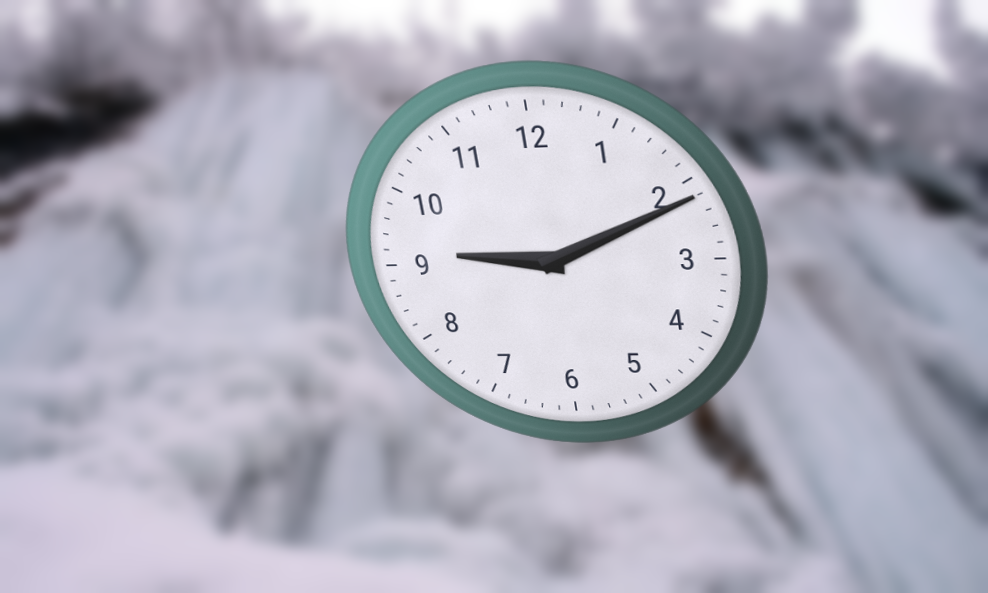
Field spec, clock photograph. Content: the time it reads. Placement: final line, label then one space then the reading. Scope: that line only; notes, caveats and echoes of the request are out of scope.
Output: 9:11
